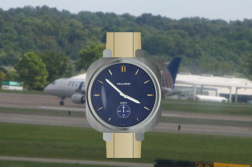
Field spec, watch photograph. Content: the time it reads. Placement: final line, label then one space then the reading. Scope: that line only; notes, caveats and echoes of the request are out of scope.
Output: 3:52
